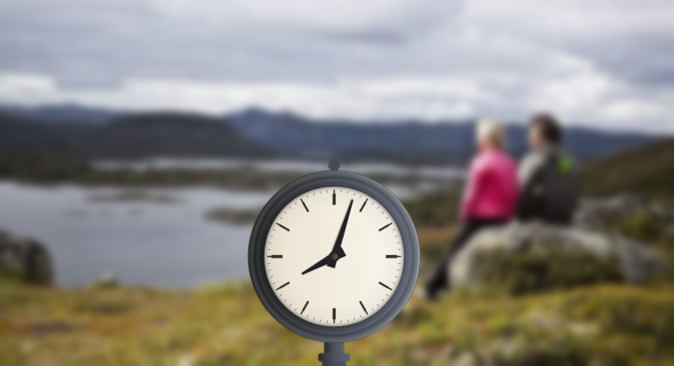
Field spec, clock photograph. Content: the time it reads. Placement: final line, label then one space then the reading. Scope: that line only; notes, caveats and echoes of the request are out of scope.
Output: 8:03
